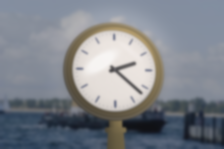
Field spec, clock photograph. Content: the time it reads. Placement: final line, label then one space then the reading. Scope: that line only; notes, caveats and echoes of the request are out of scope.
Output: 2:22
